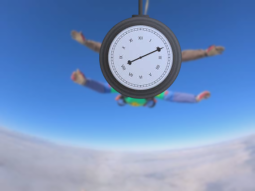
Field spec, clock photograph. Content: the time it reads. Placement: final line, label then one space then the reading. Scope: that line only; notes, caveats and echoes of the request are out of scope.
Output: 8:11
